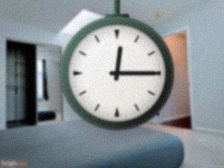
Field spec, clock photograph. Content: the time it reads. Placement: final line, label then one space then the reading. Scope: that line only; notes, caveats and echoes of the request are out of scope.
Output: 12:15
